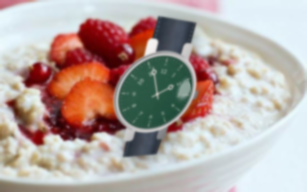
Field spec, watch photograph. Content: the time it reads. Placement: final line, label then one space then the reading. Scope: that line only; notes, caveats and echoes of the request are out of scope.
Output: 1:56
